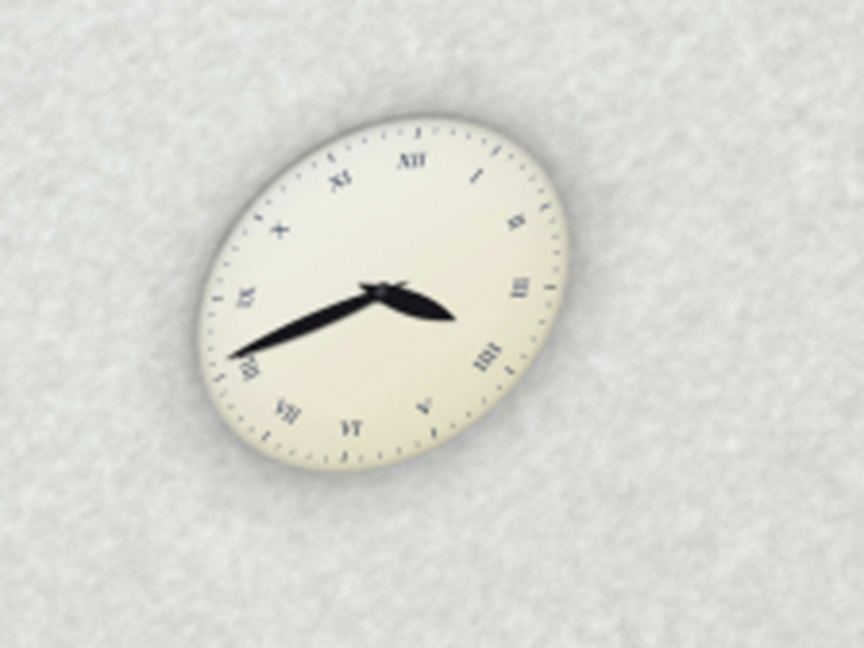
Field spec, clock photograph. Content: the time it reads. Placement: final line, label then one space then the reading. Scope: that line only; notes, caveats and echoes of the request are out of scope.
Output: 3:41
